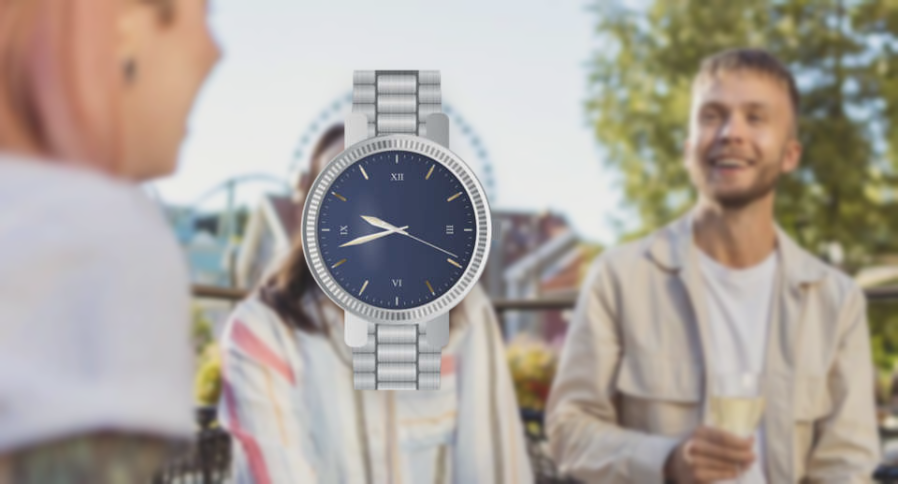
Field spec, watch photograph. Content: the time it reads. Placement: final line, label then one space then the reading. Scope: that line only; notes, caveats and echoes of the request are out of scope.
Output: 9:42:19
